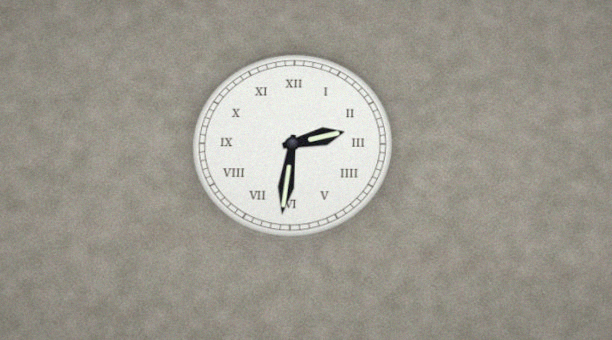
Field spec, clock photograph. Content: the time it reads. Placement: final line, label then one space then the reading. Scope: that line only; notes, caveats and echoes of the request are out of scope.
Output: 2:31
